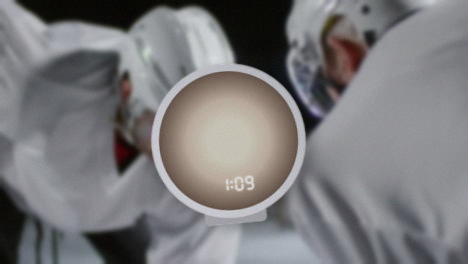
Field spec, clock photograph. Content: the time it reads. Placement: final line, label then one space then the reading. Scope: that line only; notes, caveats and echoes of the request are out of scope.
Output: 1:09
